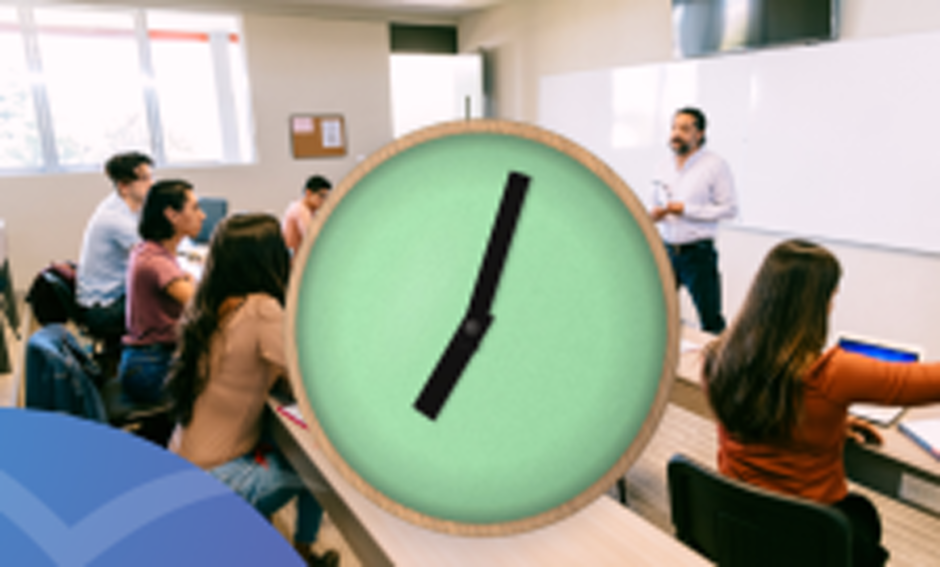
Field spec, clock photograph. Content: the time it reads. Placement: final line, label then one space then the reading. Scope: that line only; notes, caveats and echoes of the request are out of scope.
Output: 7:03
